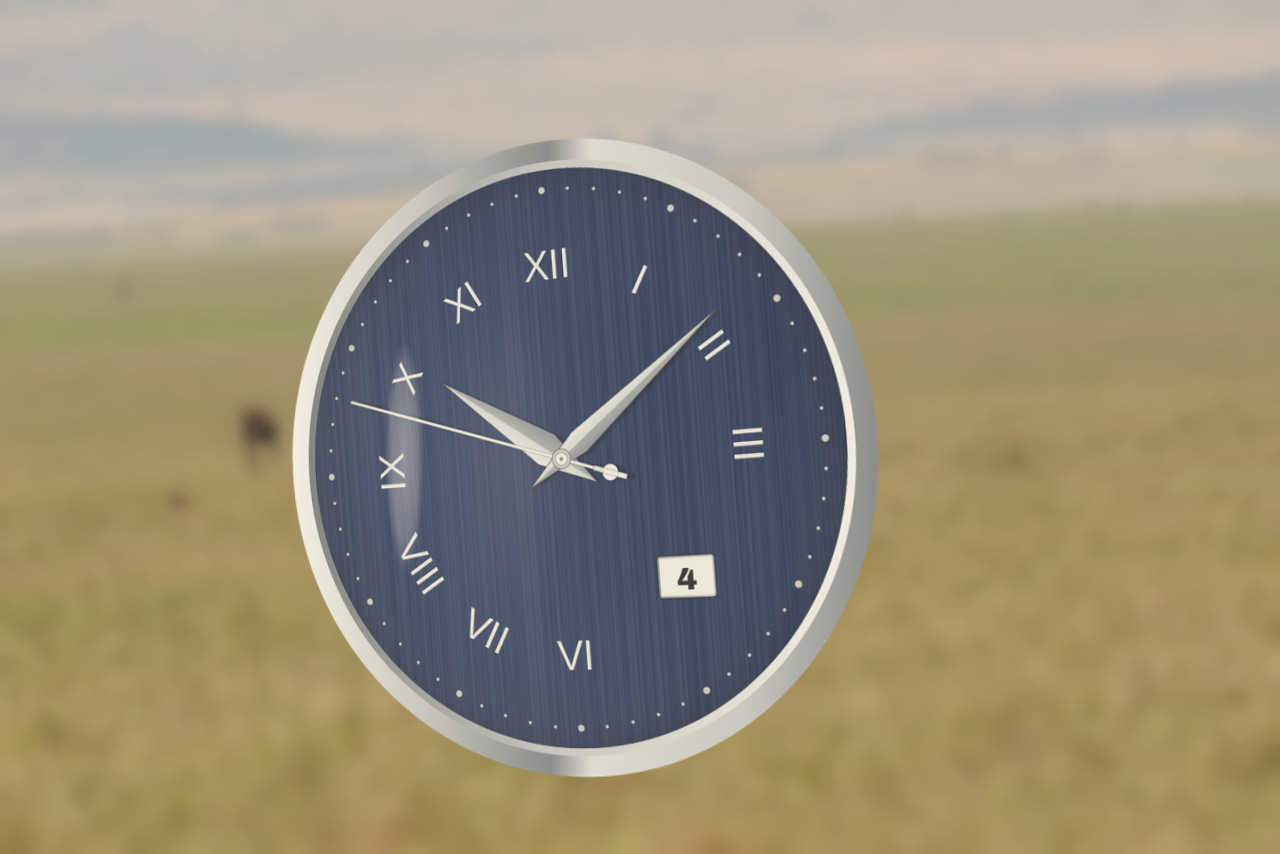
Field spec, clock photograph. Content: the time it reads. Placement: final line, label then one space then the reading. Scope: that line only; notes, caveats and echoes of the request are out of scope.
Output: 10:08:48
